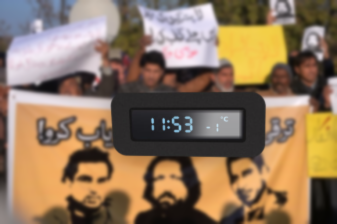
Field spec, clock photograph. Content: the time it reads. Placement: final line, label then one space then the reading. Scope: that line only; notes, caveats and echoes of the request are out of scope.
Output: 11:53
